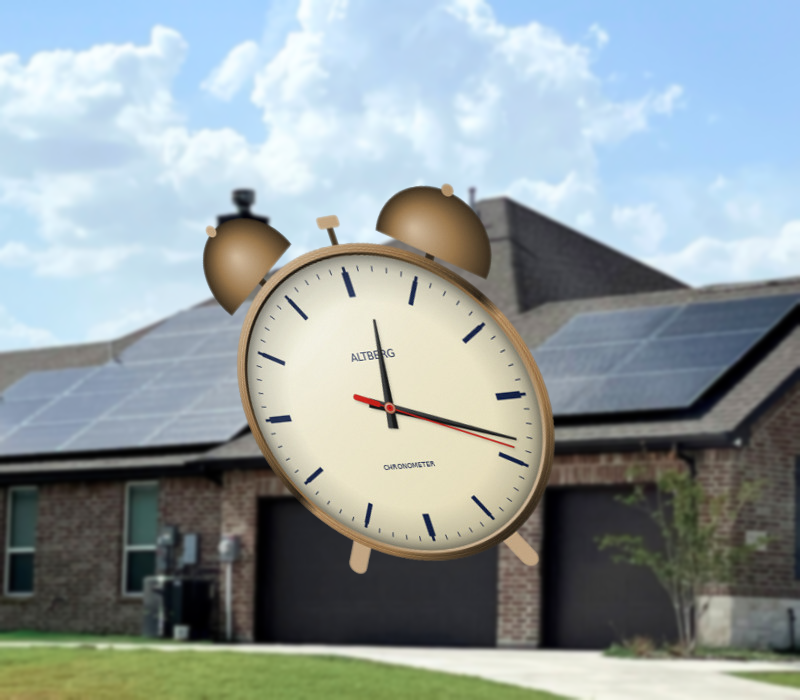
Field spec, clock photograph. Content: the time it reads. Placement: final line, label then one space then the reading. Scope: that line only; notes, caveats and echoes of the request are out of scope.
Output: 12:18:19
